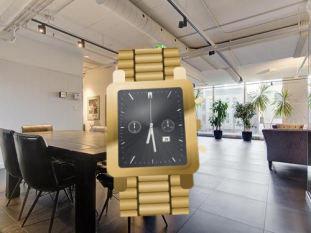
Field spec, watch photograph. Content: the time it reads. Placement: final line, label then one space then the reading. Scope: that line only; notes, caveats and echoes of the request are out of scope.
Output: 6:29
